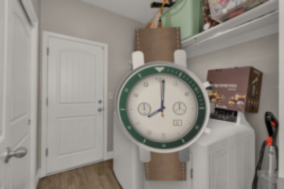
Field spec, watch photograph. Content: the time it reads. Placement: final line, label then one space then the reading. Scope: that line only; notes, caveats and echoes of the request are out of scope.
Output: 8:01
